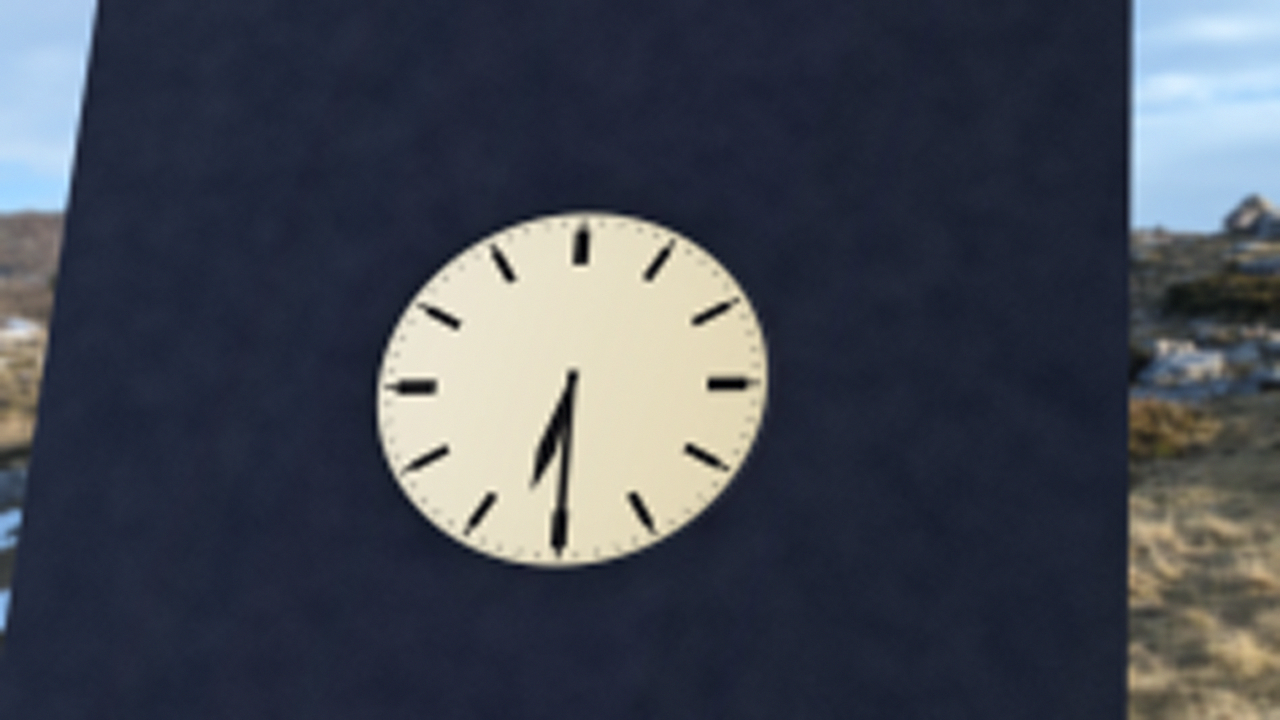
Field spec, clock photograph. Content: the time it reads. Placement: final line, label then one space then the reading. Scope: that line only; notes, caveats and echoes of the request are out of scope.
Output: 6:30
